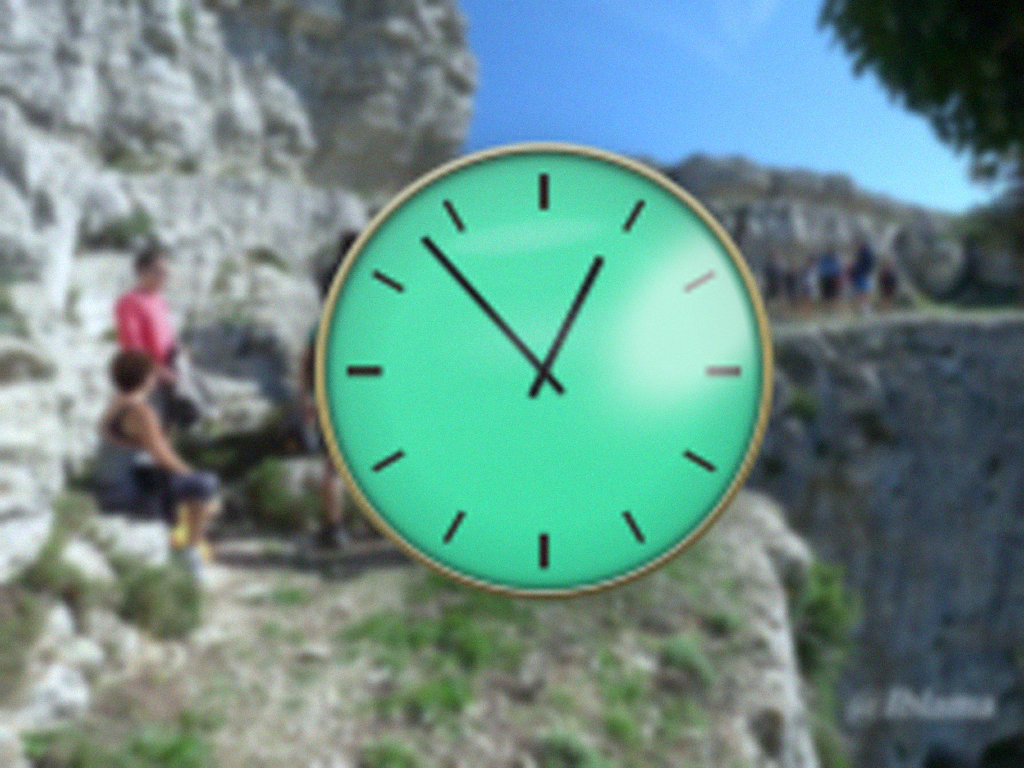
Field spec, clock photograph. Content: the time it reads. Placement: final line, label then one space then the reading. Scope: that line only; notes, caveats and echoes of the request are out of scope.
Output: 12:53
